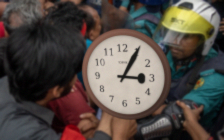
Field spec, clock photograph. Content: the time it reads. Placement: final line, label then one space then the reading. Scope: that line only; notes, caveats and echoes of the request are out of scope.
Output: 3:05
